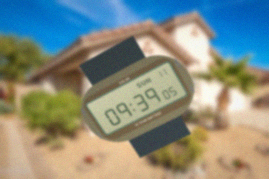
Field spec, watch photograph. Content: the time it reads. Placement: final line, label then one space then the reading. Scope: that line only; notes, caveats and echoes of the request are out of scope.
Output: 9:39
